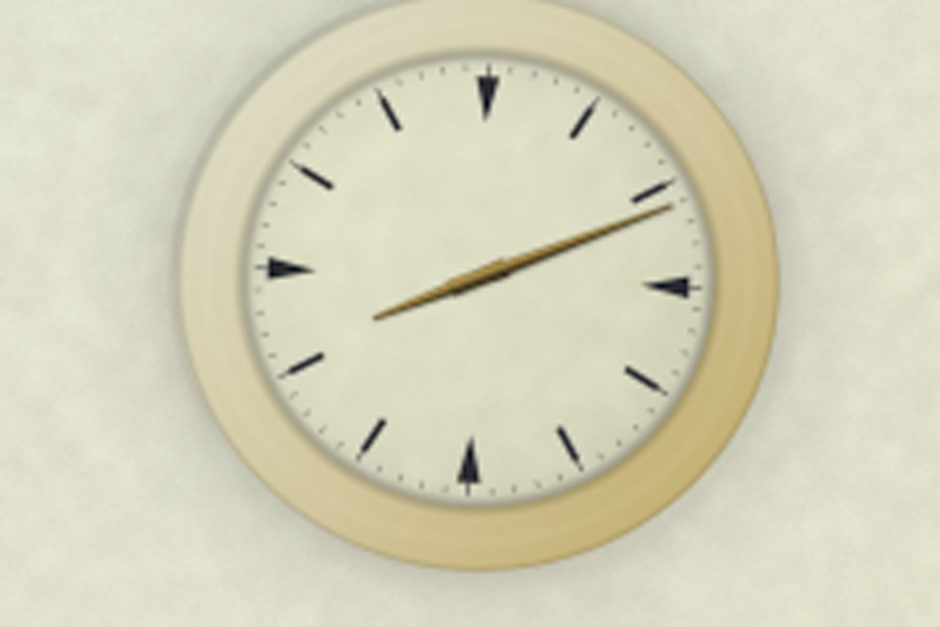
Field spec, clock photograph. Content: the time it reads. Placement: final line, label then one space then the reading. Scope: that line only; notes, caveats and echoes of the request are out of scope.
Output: 8:11
